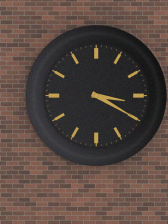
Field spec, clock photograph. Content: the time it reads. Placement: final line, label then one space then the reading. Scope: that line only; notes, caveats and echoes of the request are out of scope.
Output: 3:20
